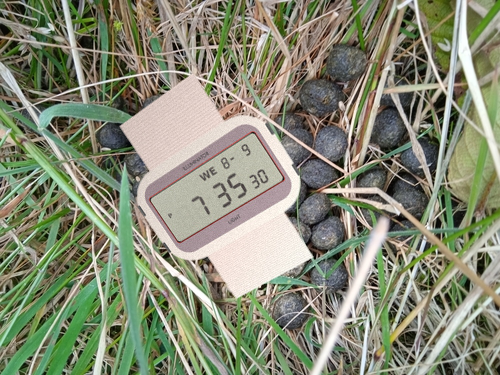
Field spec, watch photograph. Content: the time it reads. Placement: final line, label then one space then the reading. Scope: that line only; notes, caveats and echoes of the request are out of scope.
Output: 7:35:30
